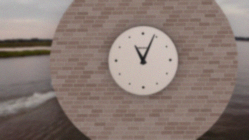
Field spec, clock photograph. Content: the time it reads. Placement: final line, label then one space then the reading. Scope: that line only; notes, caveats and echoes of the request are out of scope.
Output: 11:04
